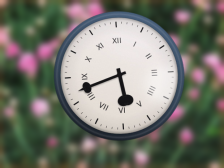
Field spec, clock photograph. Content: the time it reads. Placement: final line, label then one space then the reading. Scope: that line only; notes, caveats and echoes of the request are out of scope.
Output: 5:42
